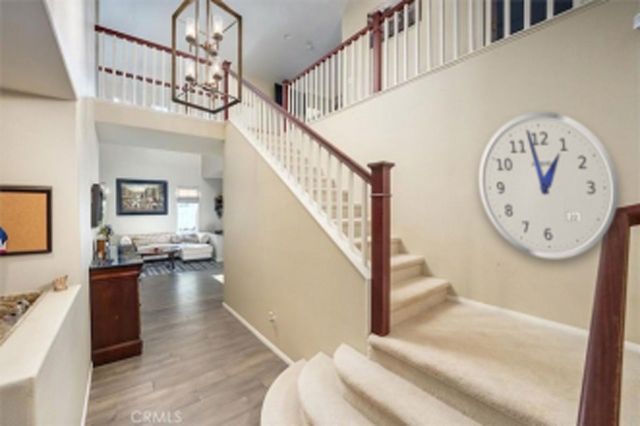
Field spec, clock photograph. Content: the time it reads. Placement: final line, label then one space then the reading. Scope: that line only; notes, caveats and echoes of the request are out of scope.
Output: 12:58
